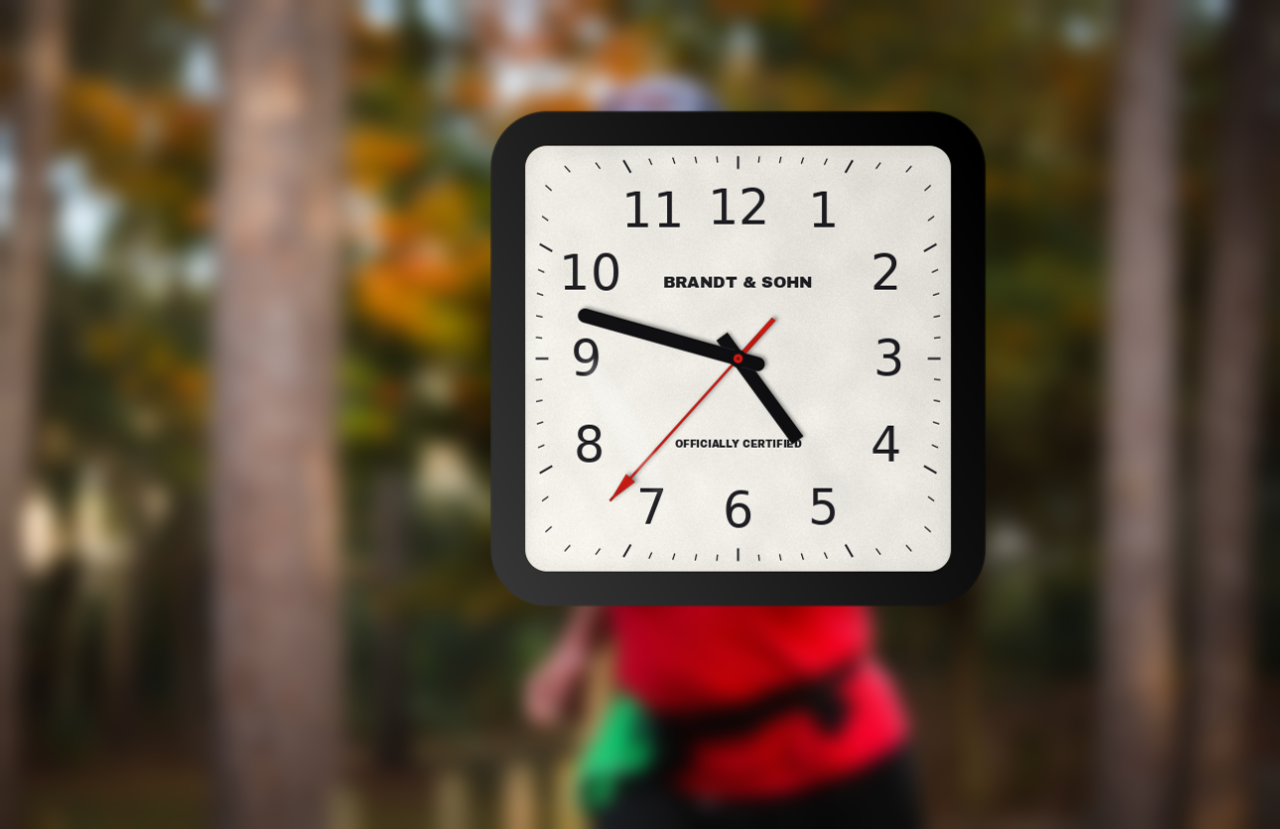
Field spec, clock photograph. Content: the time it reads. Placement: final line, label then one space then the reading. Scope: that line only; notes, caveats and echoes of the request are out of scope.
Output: 4:47:37
